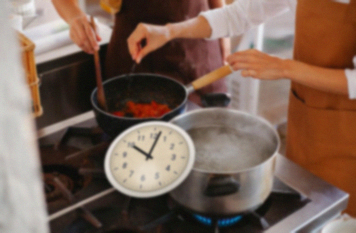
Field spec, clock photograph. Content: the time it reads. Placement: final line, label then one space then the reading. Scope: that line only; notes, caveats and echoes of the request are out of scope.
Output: 10:02
